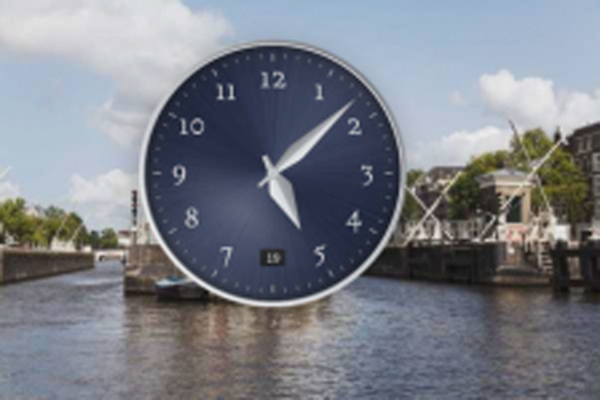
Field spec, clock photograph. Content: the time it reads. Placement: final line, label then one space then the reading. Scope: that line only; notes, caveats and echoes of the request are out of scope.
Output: 5:08
